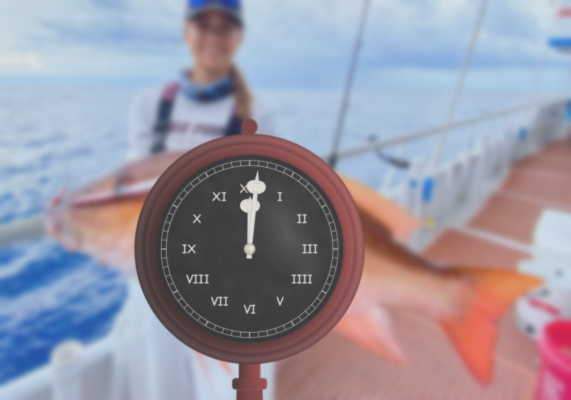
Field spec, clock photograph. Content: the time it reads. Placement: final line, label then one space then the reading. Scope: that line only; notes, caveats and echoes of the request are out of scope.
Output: 12:01
